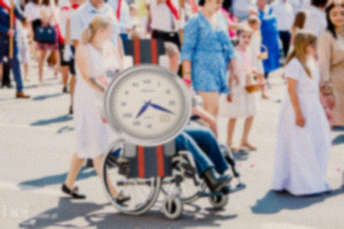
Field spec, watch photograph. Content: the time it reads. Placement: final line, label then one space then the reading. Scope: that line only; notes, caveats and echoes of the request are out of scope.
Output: 7:19
